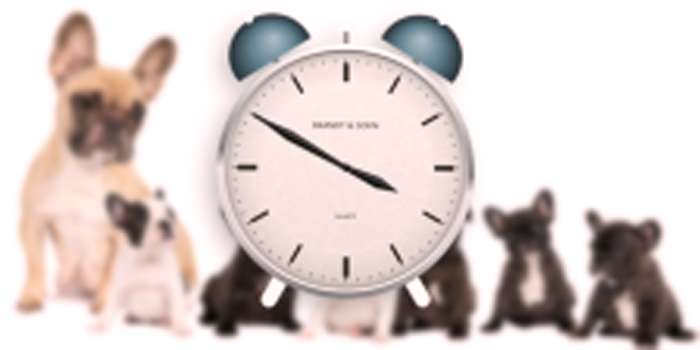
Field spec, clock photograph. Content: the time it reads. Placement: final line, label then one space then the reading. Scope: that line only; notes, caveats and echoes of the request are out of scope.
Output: 3:50
